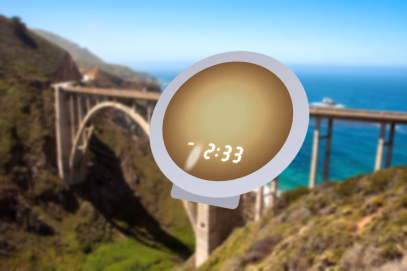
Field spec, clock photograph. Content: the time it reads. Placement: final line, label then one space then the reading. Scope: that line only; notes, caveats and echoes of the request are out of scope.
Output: 2:33
